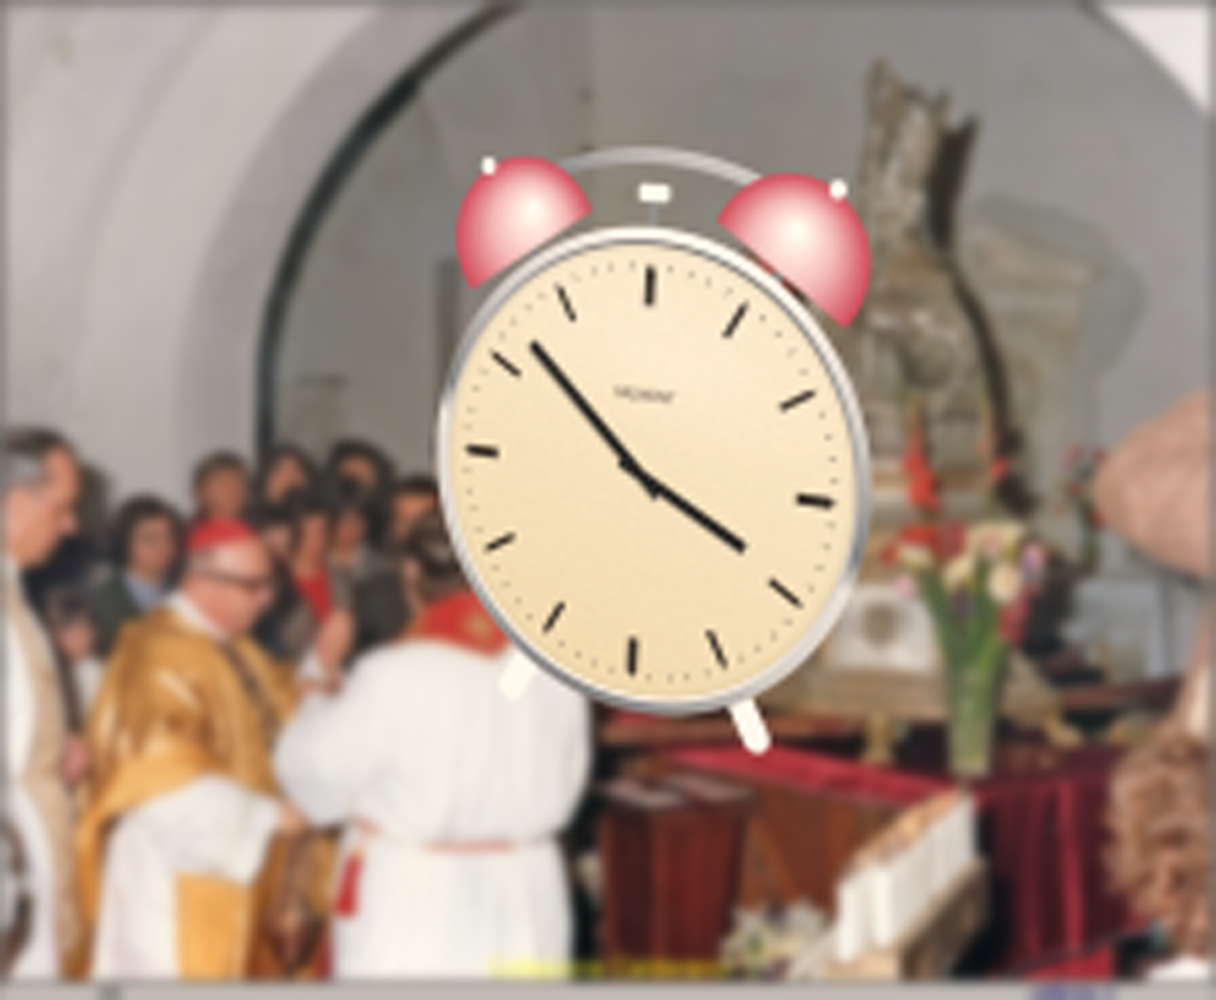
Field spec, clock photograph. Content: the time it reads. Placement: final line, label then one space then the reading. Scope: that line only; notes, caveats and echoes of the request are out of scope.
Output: 3:52
